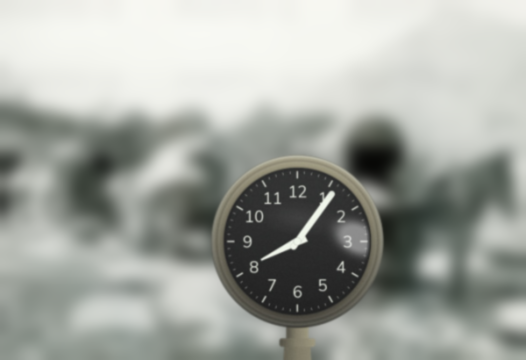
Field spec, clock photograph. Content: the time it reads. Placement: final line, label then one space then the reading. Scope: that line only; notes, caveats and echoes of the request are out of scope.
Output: 8:06
